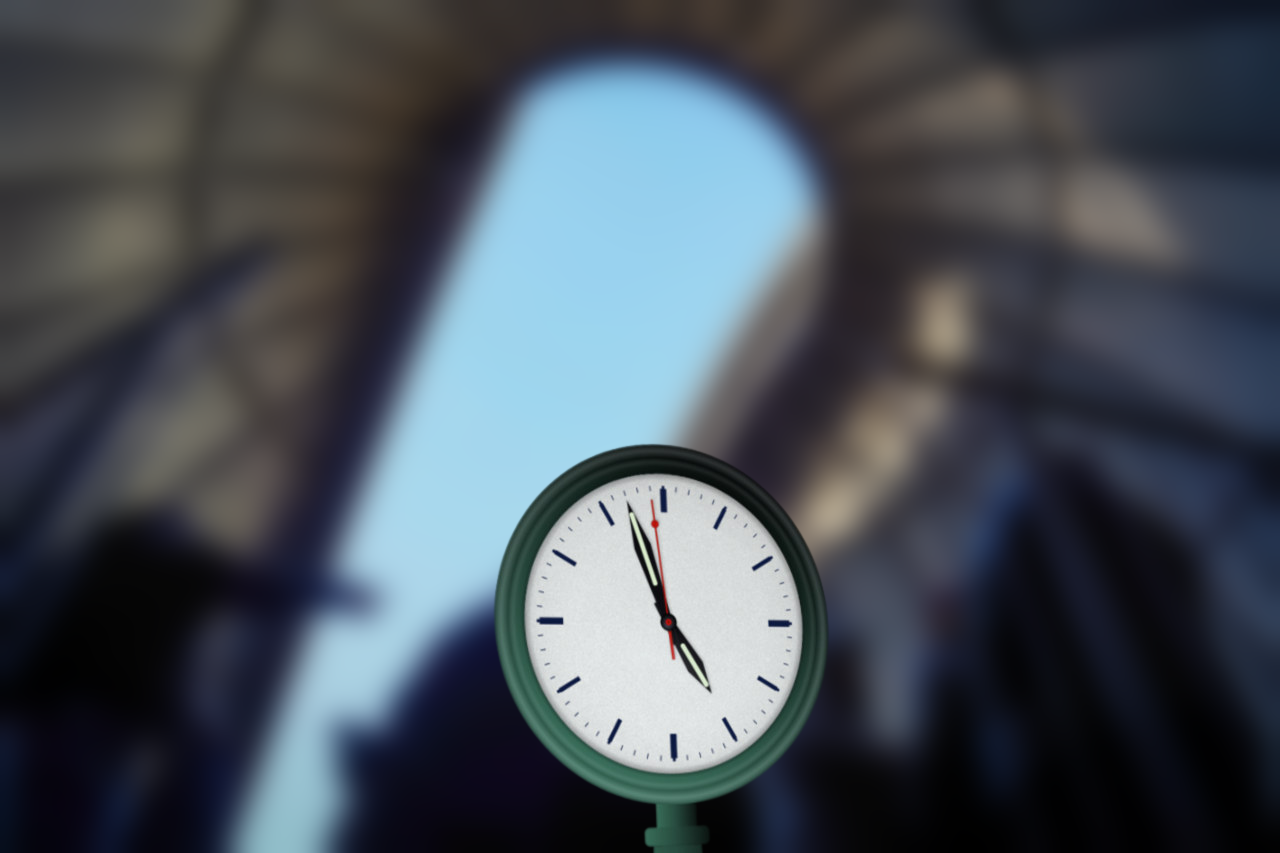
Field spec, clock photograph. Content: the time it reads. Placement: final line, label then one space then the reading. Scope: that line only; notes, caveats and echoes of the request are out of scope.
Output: 4:56:59
